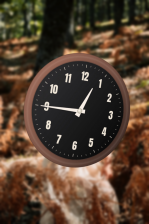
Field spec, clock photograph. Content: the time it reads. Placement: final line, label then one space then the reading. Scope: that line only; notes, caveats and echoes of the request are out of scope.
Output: 12:45
